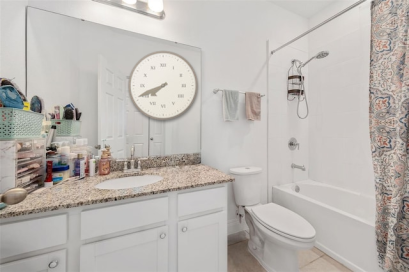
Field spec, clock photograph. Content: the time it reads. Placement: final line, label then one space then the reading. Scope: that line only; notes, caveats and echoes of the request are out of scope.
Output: 7:41
